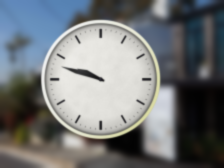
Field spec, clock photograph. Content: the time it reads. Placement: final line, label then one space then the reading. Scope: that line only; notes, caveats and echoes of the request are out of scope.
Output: 9:48
